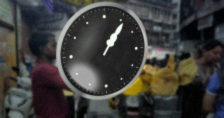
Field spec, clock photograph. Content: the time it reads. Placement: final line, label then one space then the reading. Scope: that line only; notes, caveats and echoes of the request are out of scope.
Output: 1:06
